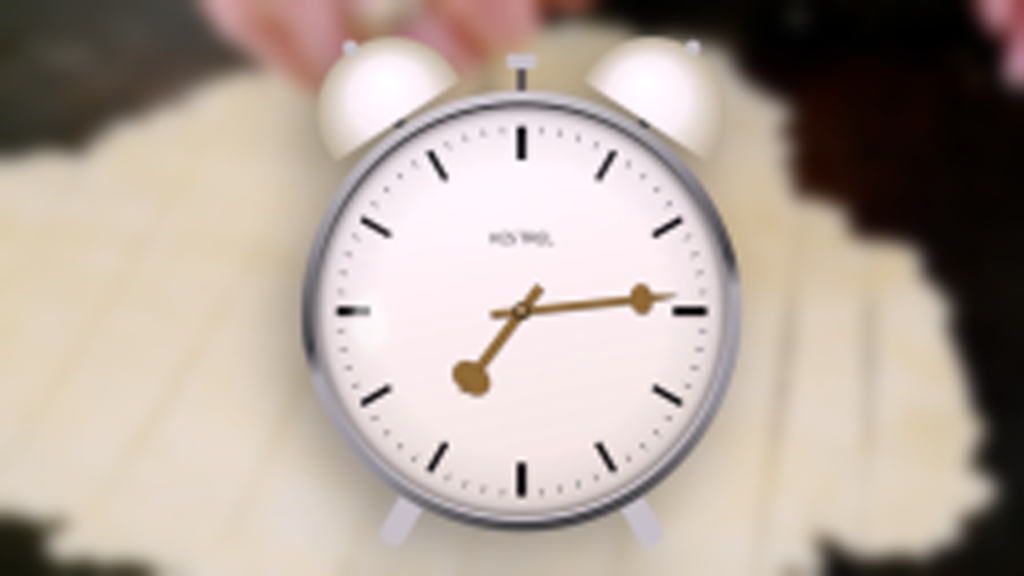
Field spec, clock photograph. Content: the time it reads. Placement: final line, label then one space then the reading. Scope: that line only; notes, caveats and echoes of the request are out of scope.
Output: 7:14
